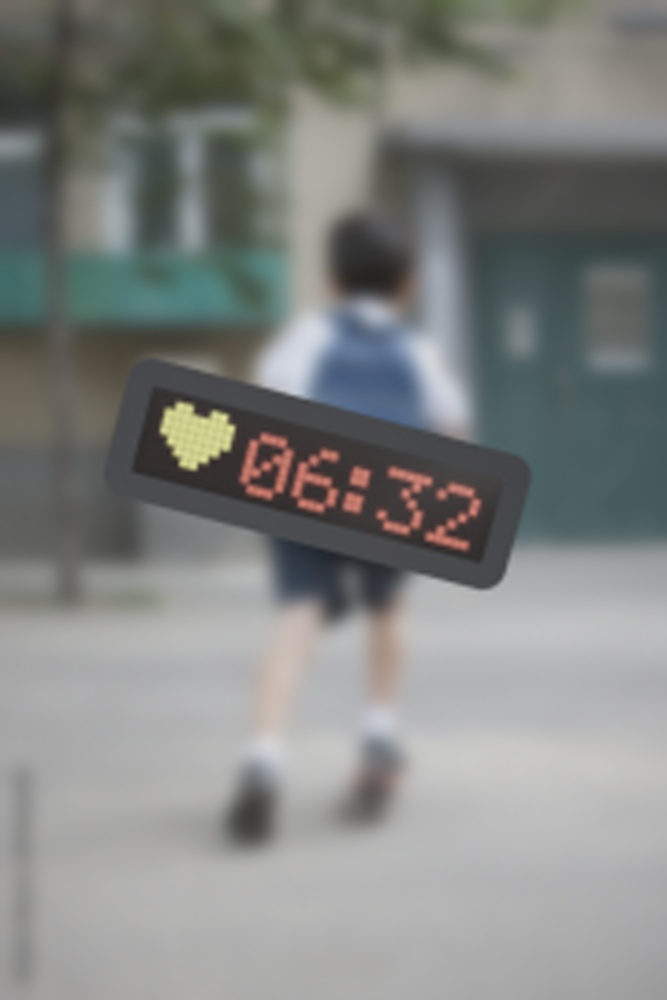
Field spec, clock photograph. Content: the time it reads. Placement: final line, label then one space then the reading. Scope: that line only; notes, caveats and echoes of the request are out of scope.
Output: 6:32
